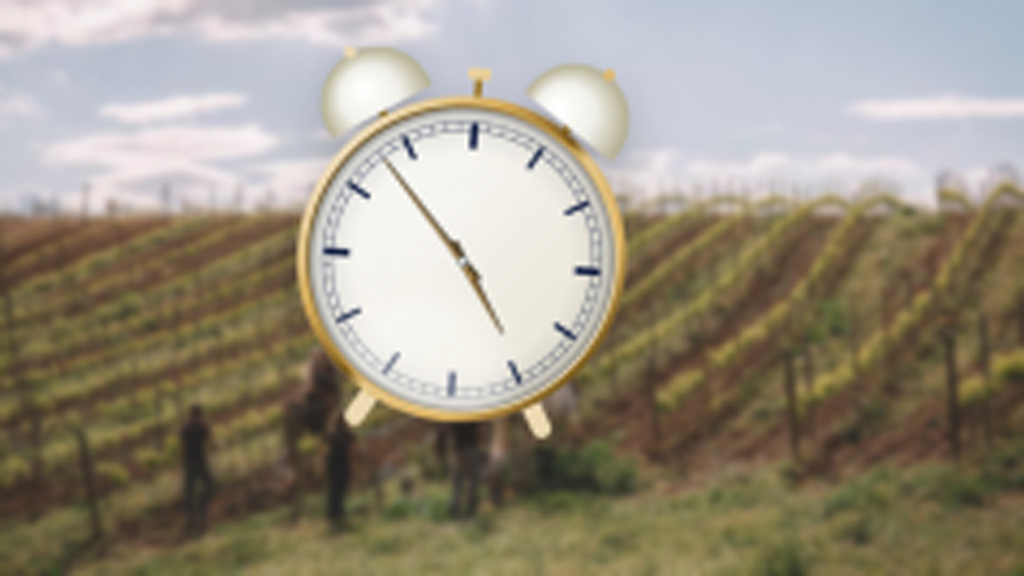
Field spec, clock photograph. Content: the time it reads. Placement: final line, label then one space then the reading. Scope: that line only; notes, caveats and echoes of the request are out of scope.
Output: 4:53
